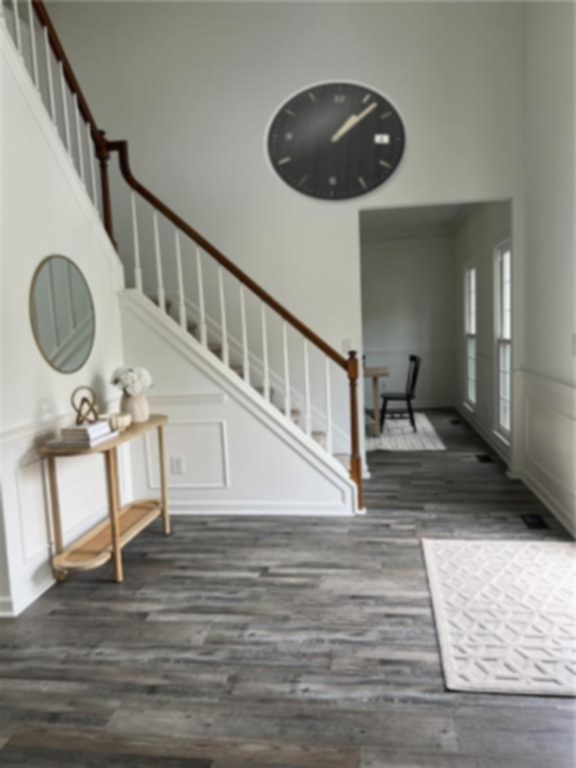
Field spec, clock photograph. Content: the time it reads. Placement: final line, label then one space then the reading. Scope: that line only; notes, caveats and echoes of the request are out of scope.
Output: 1:07
